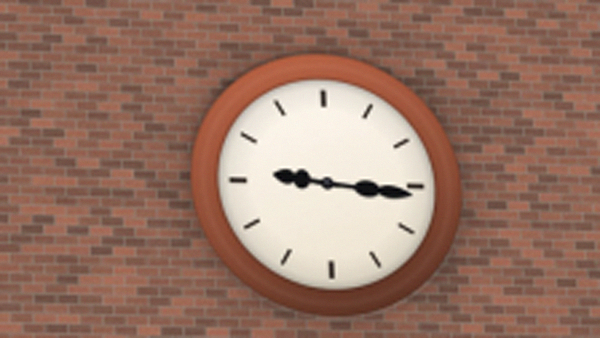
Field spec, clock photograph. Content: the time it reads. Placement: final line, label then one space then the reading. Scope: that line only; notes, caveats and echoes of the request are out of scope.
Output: 9:16
